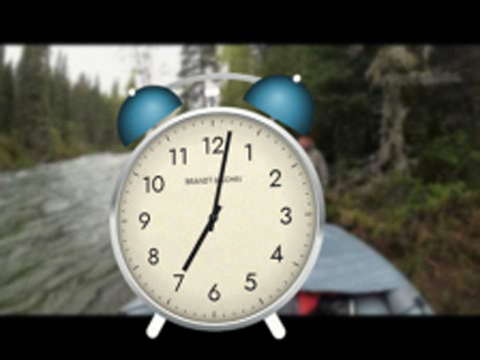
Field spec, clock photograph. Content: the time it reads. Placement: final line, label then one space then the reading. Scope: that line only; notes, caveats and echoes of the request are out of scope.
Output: 7:02
